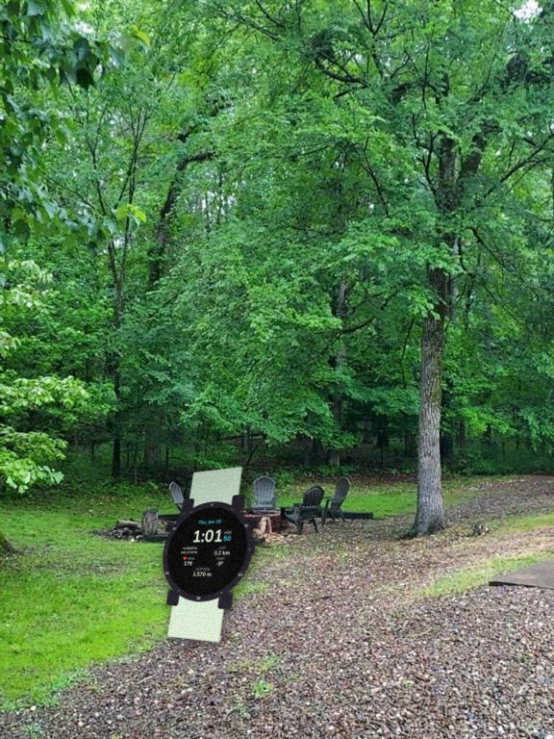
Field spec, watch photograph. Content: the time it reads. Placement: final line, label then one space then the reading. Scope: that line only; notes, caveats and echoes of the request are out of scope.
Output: 1:01
